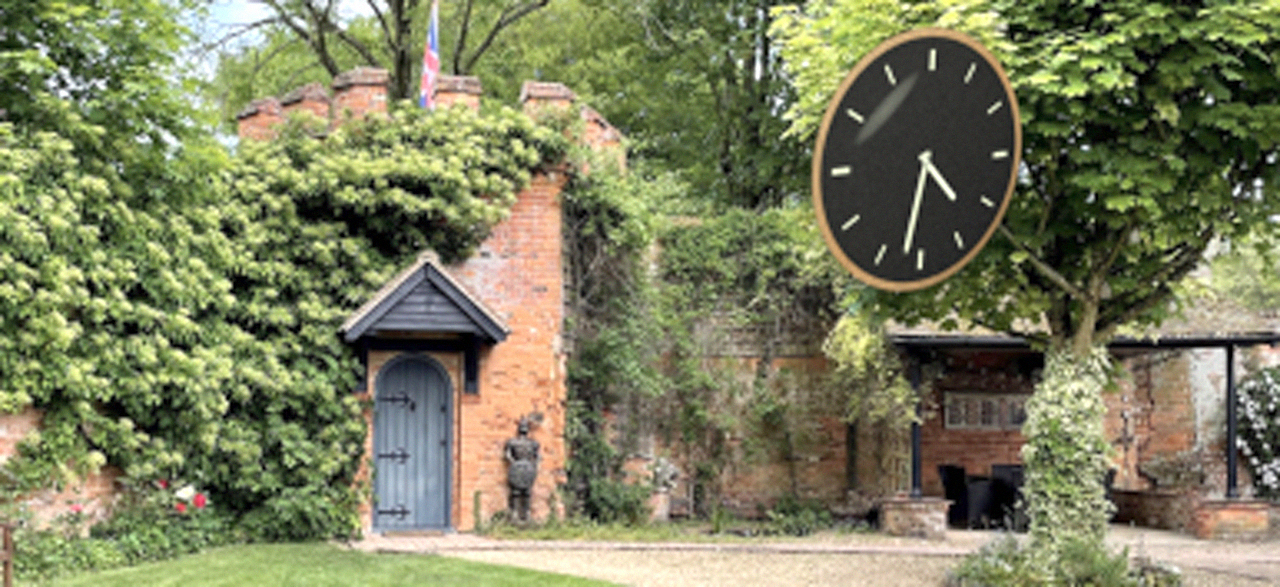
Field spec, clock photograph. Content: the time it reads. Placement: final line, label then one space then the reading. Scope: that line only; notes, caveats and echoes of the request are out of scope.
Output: 4:32
